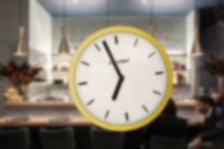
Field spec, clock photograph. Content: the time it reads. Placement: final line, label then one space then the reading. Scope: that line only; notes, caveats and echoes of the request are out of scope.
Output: 6:57
